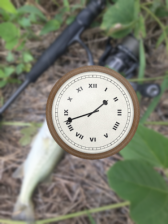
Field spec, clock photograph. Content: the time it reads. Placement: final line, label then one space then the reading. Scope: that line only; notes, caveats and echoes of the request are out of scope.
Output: 1:42
